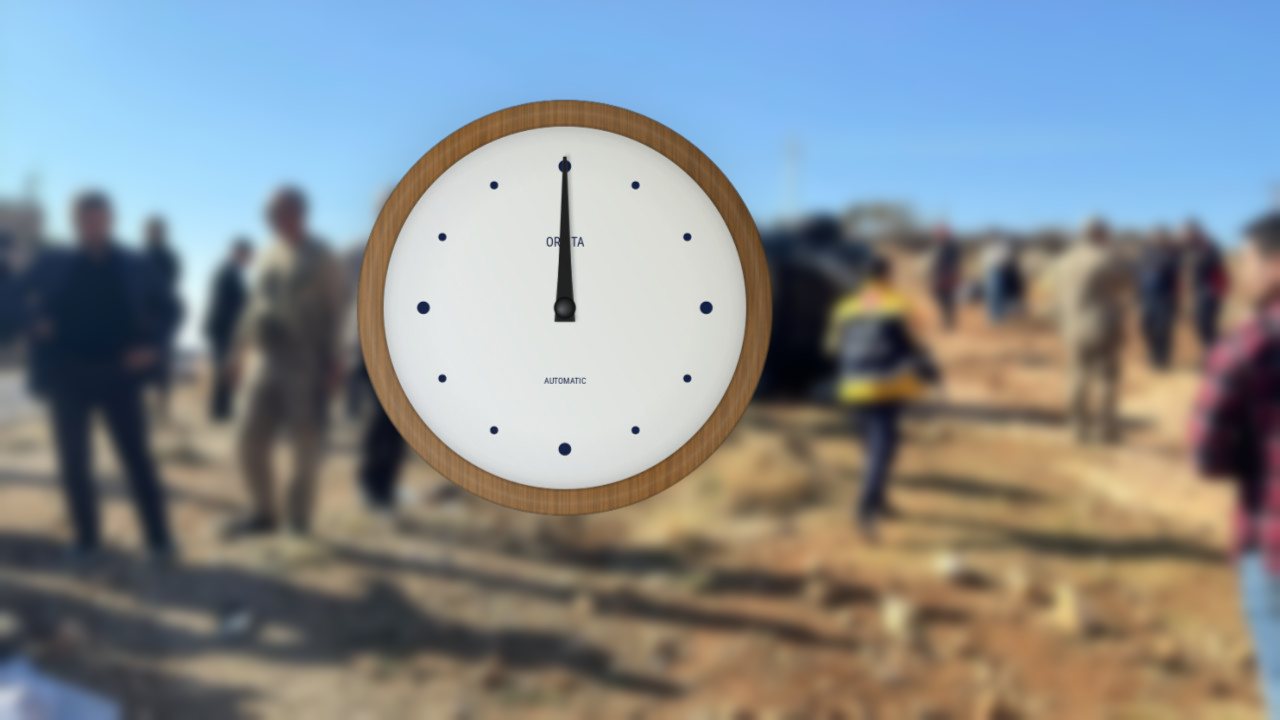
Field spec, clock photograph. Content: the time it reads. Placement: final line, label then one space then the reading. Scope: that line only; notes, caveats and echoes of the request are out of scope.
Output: 12:00
